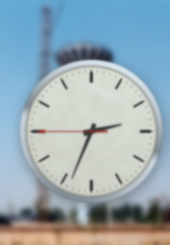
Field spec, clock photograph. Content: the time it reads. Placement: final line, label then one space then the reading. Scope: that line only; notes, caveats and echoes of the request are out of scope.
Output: 2:33:45
